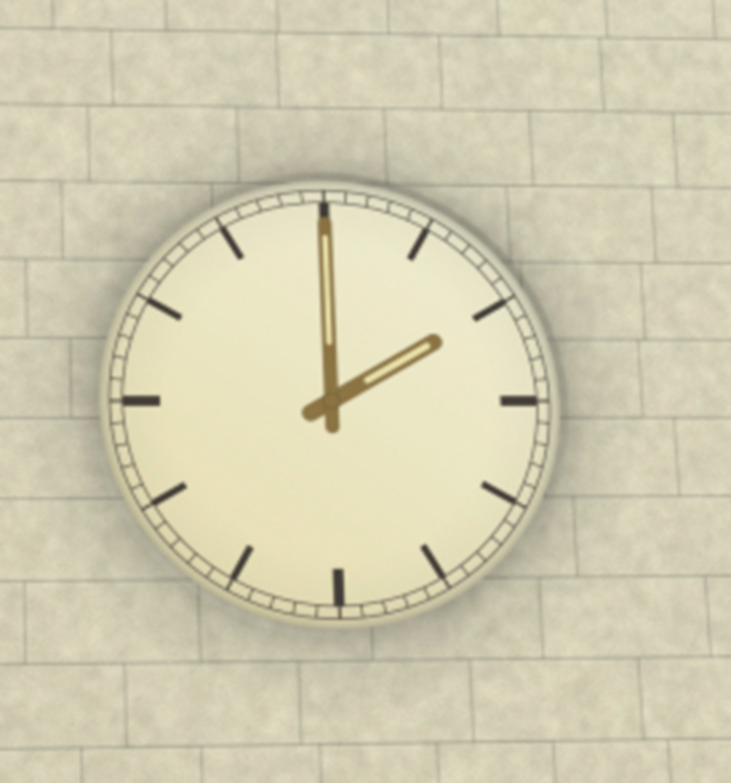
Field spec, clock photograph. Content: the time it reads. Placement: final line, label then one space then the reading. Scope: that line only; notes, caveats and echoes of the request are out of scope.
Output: 2:00
